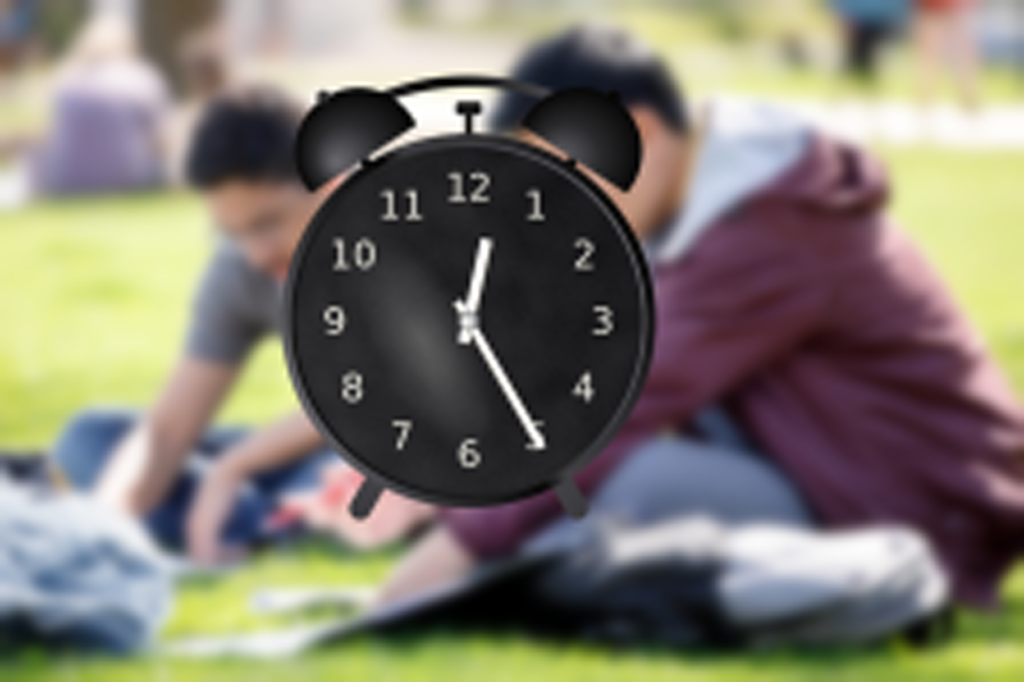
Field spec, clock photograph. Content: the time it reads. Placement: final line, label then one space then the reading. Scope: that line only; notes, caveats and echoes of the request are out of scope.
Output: 12:25
